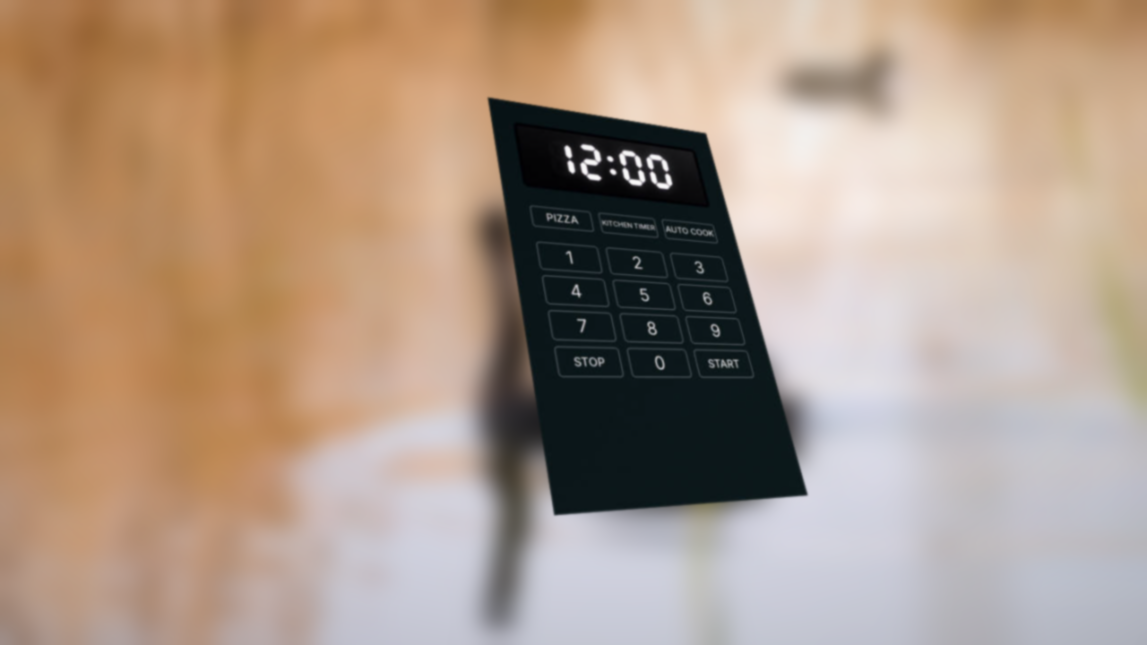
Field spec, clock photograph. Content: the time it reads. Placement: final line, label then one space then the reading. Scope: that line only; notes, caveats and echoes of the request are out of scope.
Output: 12:00
